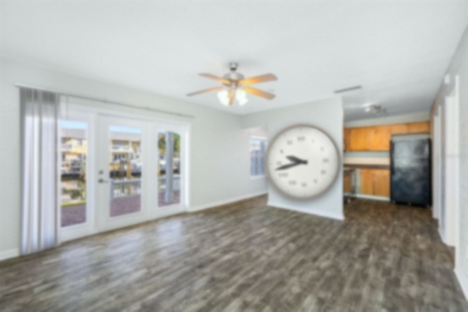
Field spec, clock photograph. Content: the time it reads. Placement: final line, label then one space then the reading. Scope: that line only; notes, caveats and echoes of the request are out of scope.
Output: 9:43
